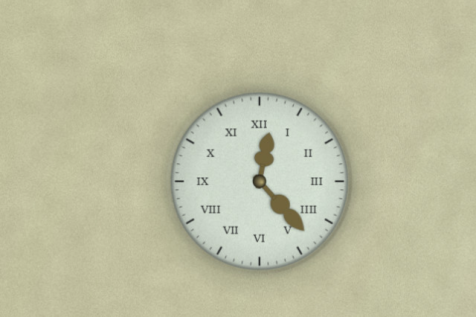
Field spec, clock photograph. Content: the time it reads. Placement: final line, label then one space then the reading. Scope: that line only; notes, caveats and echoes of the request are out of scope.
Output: 12:23
